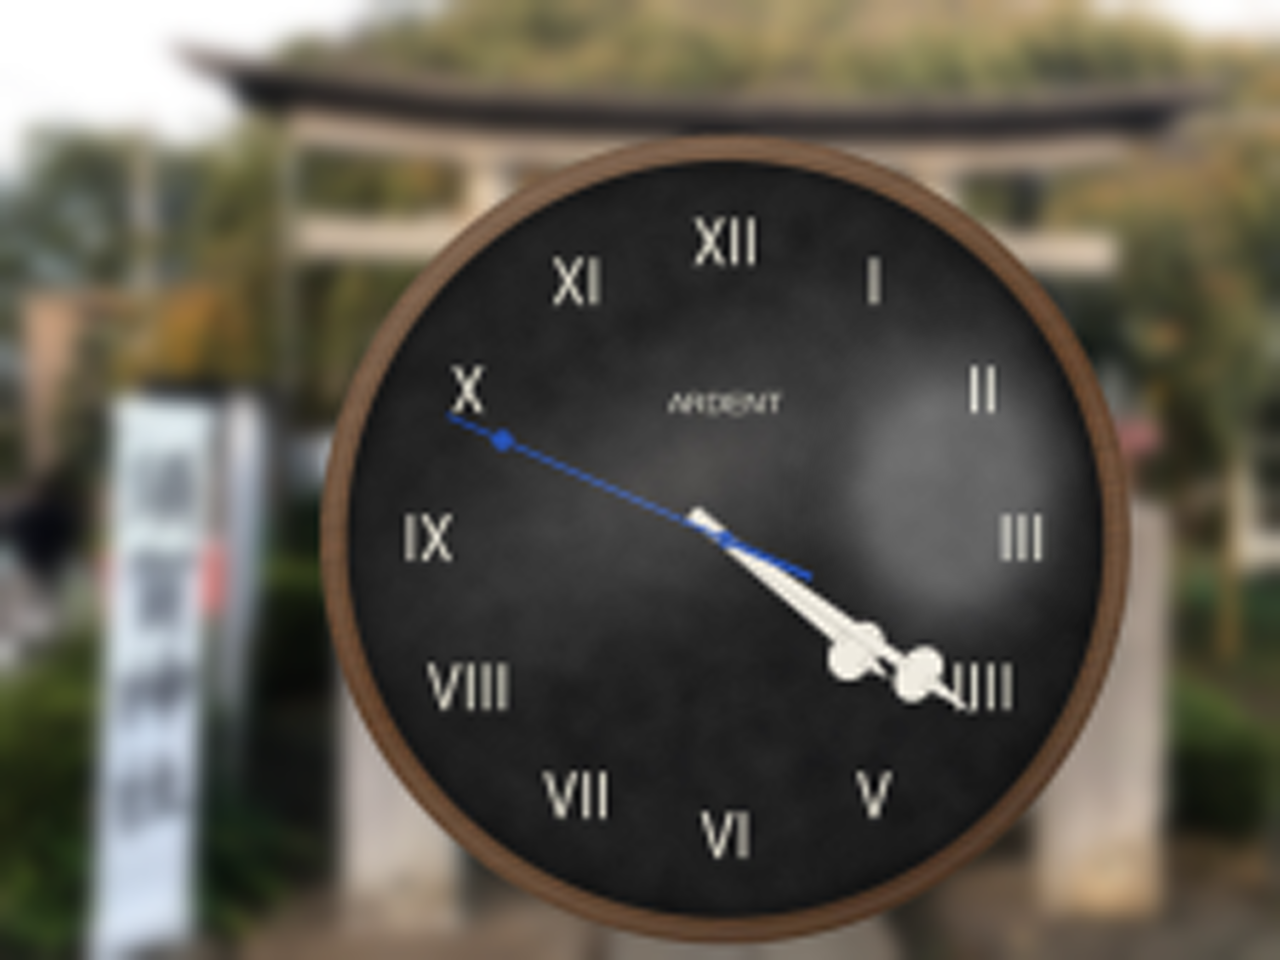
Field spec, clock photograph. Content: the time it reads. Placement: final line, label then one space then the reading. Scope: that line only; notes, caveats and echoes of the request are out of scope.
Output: 4:20:49
